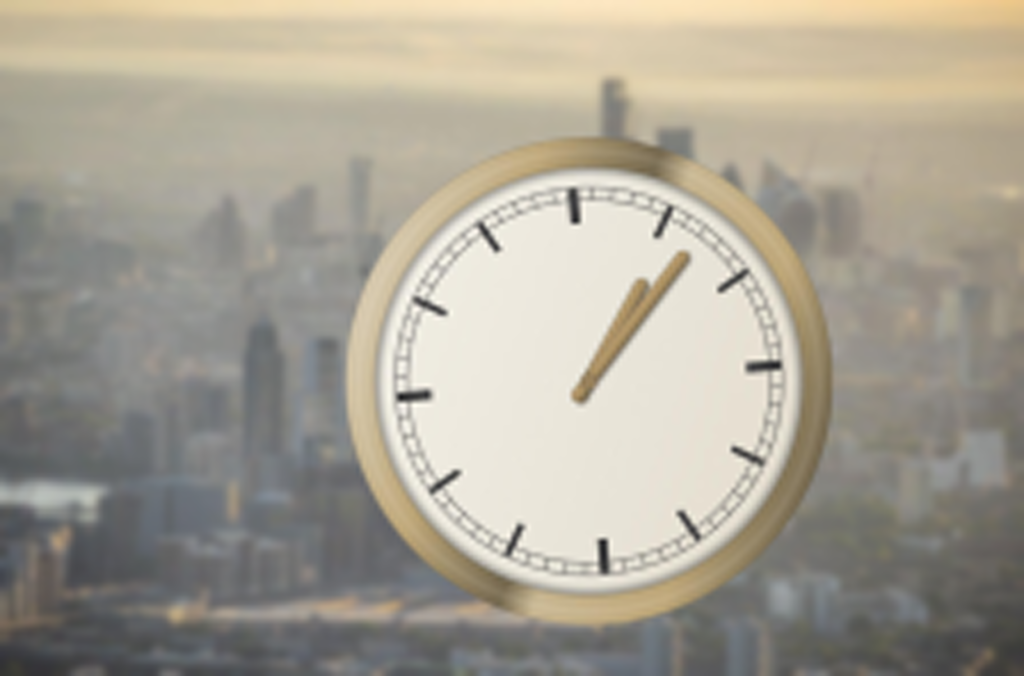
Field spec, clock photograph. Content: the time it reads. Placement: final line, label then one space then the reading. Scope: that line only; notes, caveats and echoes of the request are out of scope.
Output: 1:07
